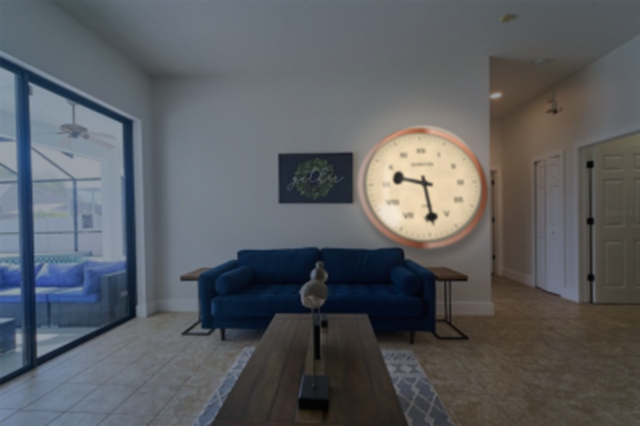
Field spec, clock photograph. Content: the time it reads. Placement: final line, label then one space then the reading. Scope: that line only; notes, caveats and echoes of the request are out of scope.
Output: 9:29
